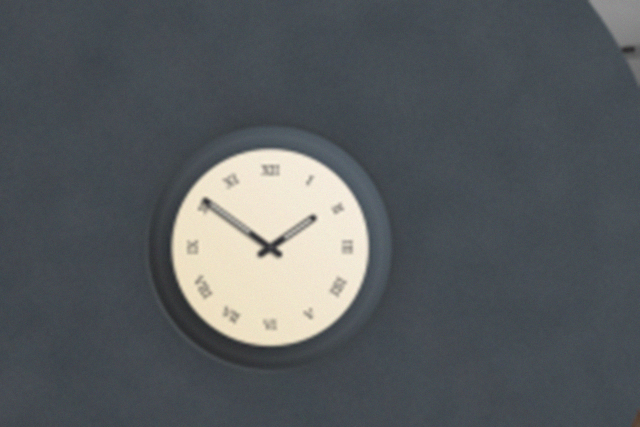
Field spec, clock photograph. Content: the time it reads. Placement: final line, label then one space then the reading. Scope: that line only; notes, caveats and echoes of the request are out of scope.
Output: 1:51
